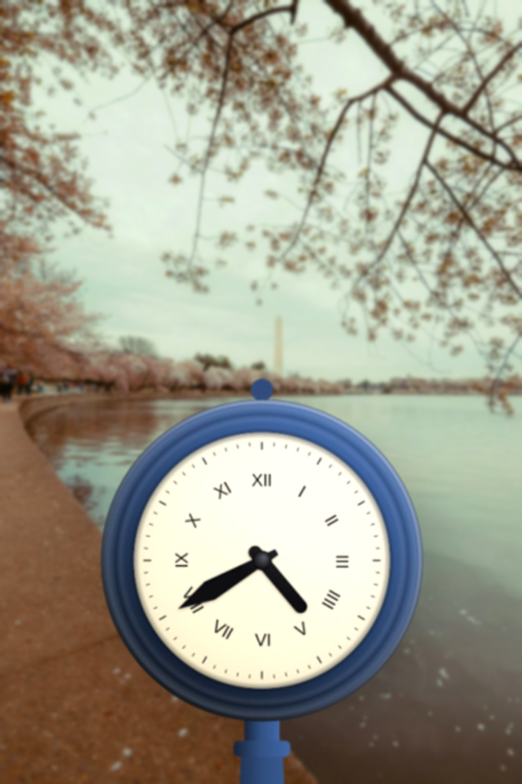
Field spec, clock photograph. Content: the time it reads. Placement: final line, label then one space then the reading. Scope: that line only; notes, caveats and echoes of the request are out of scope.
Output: 4:40
